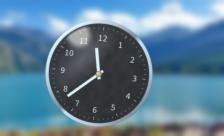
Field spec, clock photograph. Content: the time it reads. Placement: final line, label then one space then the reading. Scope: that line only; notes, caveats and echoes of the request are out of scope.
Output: 11:38
